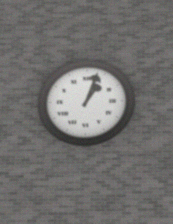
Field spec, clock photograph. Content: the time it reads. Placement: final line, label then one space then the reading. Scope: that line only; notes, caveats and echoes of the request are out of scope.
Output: 1:03
